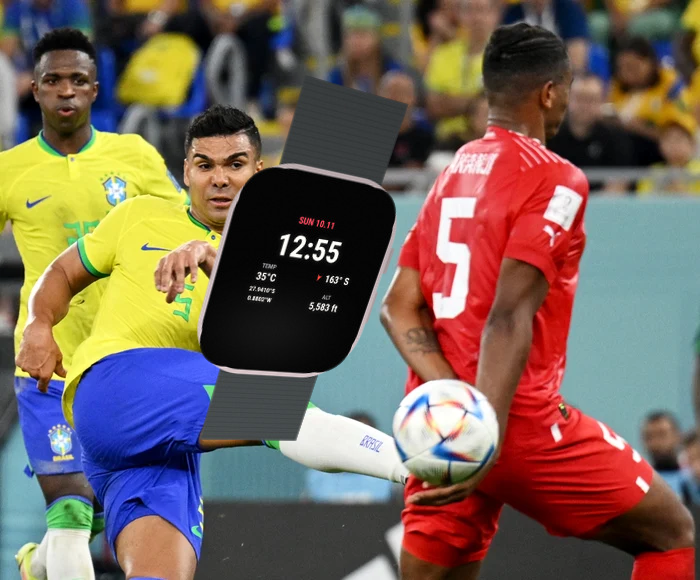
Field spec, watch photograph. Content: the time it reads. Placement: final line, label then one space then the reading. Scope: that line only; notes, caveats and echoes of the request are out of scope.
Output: 12:55
